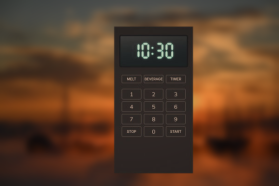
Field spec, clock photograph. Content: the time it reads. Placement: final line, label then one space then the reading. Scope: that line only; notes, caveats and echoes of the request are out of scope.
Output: 10:30
